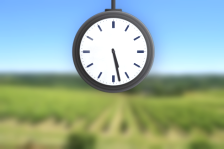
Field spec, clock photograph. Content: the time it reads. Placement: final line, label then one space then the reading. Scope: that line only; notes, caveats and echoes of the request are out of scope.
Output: 5:28
